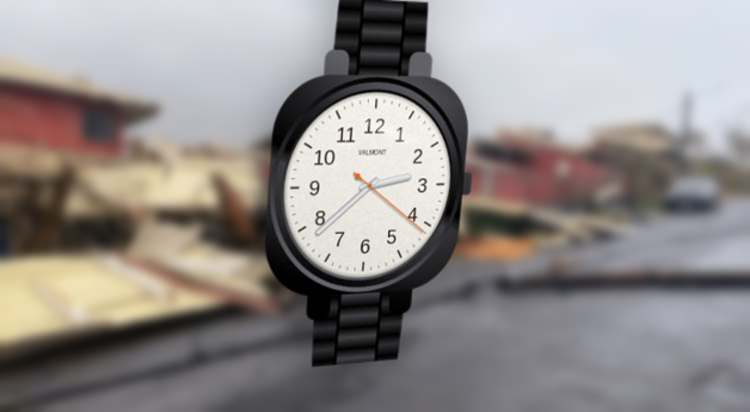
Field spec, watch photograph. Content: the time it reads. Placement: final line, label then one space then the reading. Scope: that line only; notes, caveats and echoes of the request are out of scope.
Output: 2:38:21
